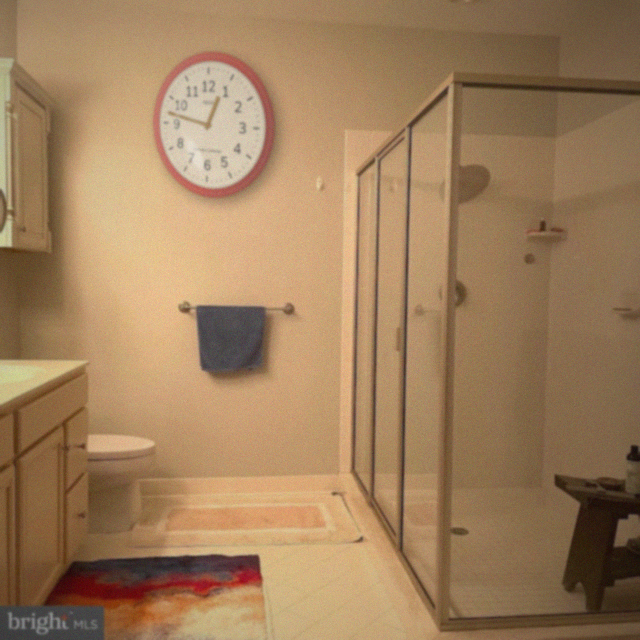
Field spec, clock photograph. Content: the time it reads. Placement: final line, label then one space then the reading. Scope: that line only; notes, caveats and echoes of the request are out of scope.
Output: 12:47
